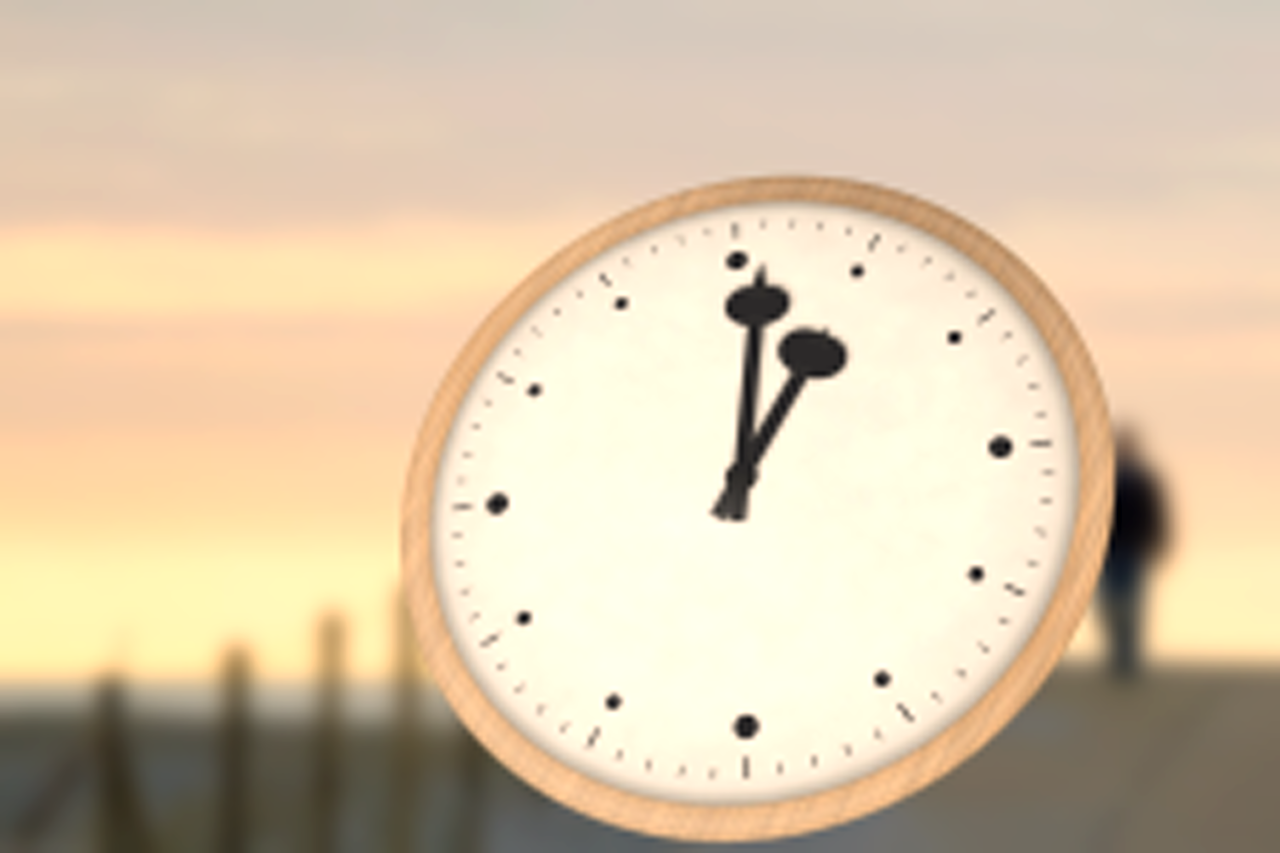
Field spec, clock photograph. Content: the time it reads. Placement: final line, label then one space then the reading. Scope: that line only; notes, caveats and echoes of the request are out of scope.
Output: 1:01
